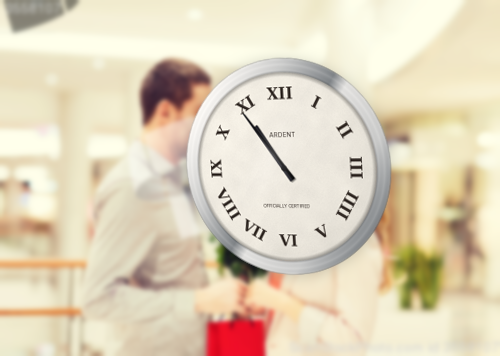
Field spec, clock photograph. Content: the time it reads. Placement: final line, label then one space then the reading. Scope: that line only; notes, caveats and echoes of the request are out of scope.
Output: 10:54
